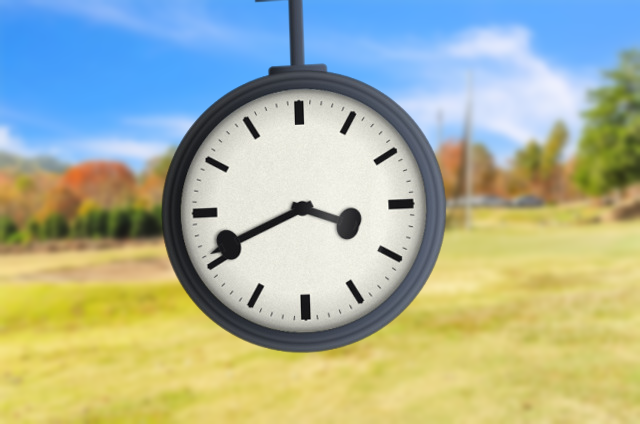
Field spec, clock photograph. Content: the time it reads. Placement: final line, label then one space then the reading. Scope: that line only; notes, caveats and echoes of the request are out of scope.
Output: 3:41
